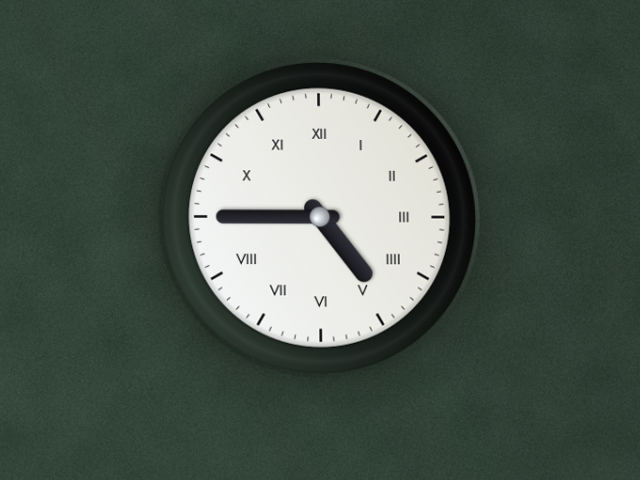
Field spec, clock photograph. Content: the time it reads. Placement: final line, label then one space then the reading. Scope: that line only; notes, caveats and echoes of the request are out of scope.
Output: 4:45
